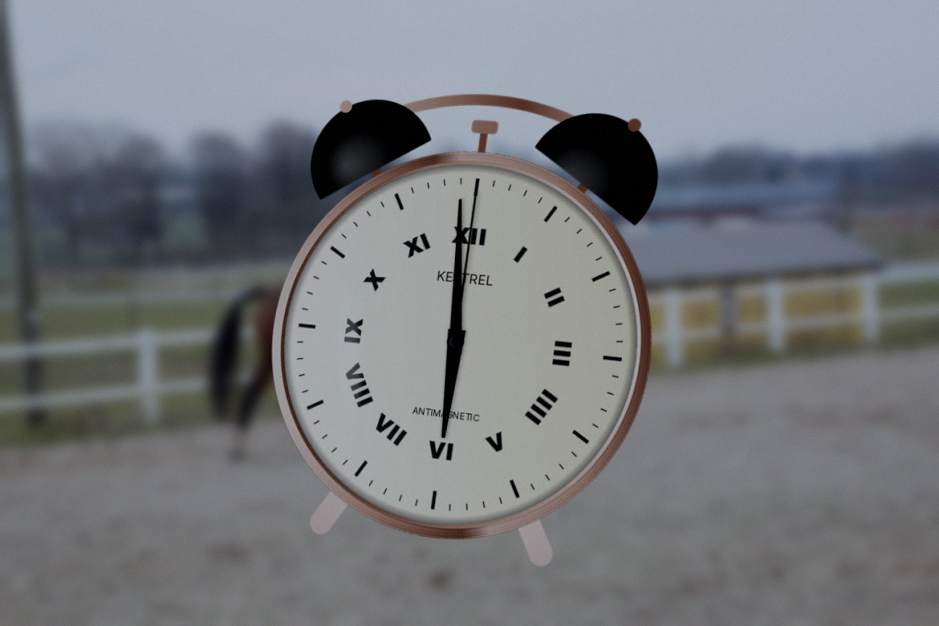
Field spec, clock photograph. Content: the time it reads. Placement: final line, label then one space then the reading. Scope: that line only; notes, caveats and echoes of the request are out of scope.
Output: 5:59:00
